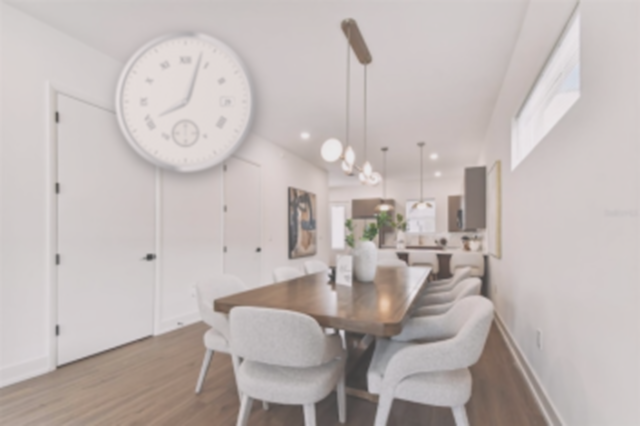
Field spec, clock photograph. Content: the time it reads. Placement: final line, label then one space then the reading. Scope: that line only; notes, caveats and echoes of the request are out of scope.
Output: 8:03
